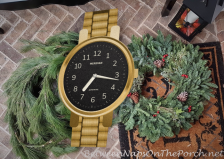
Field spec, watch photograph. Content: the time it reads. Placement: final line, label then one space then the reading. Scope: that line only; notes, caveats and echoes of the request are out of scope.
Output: 7:17
